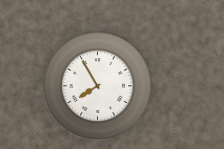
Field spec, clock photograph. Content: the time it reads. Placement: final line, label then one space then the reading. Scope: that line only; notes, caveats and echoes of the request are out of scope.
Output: 7:55
